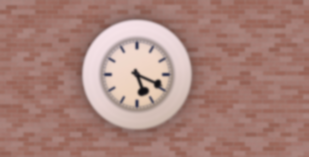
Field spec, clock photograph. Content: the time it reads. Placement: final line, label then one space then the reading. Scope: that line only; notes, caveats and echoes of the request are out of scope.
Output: 5:19
